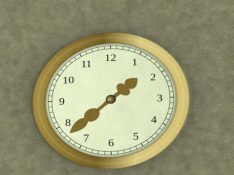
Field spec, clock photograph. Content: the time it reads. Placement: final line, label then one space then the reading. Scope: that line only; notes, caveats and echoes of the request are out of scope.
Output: 1:38
